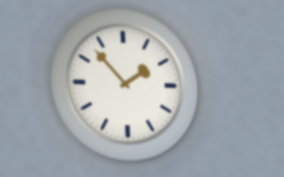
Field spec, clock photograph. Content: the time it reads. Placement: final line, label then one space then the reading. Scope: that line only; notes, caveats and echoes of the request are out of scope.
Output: 1:53
